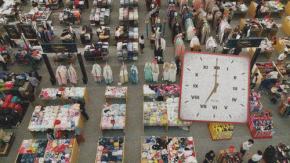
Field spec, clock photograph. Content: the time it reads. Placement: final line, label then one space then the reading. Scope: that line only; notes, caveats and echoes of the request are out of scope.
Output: 7:00
